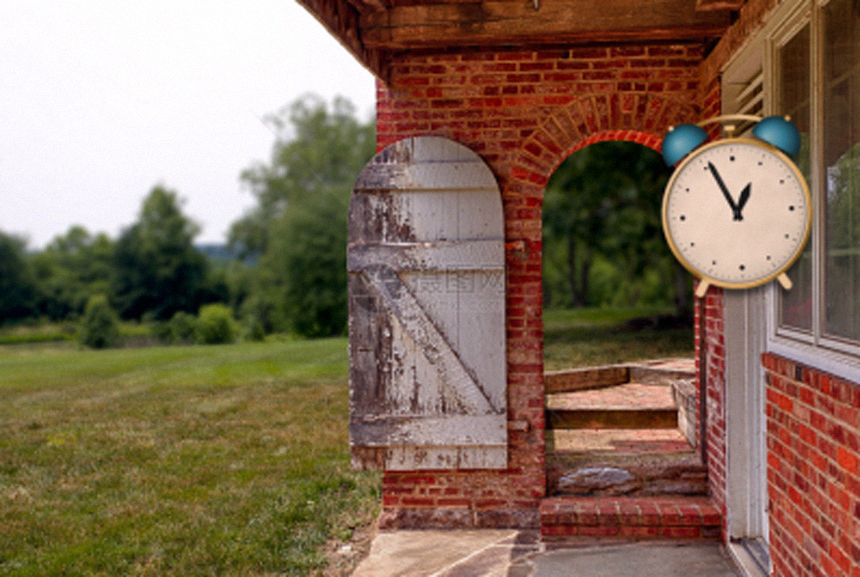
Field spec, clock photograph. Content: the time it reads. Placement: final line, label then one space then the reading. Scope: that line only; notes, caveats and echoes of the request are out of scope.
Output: 12:56
